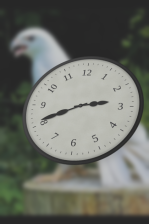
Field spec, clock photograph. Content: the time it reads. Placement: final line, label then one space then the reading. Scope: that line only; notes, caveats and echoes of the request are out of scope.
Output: 2:41
